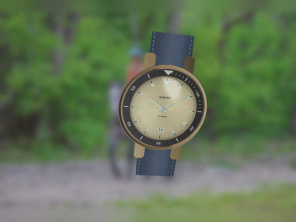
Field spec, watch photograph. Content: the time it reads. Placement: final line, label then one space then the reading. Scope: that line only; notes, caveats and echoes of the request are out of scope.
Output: 10:09
